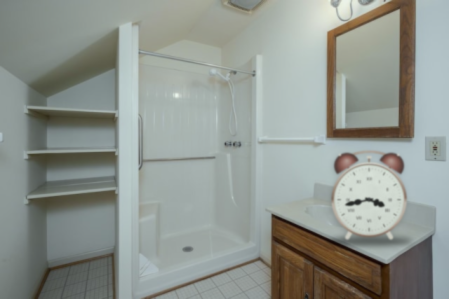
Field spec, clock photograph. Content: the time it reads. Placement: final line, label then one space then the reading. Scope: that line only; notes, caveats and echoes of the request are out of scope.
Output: 3:43
